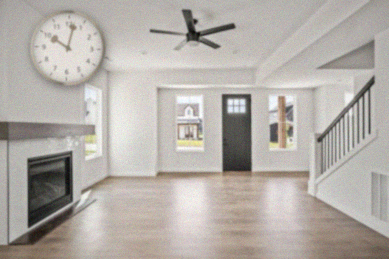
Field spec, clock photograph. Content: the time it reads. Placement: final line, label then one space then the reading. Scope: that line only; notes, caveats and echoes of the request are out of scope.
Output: 10:02
